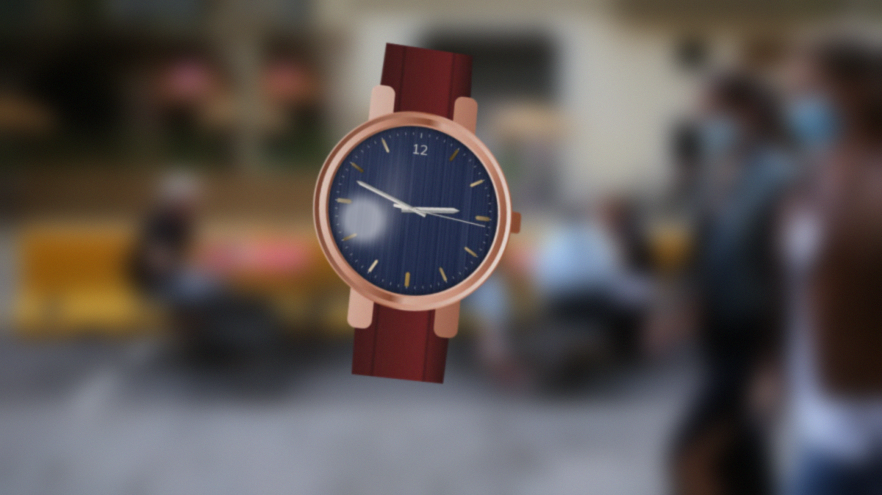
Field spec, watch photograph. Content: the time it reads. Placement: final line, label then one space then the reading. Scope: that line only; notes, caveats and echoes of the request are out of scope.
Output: 2:48:16
